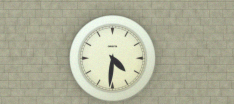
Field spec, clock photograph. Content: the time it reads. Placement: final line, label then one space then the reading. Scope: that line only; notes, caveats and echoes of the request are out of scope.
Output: 4:31
